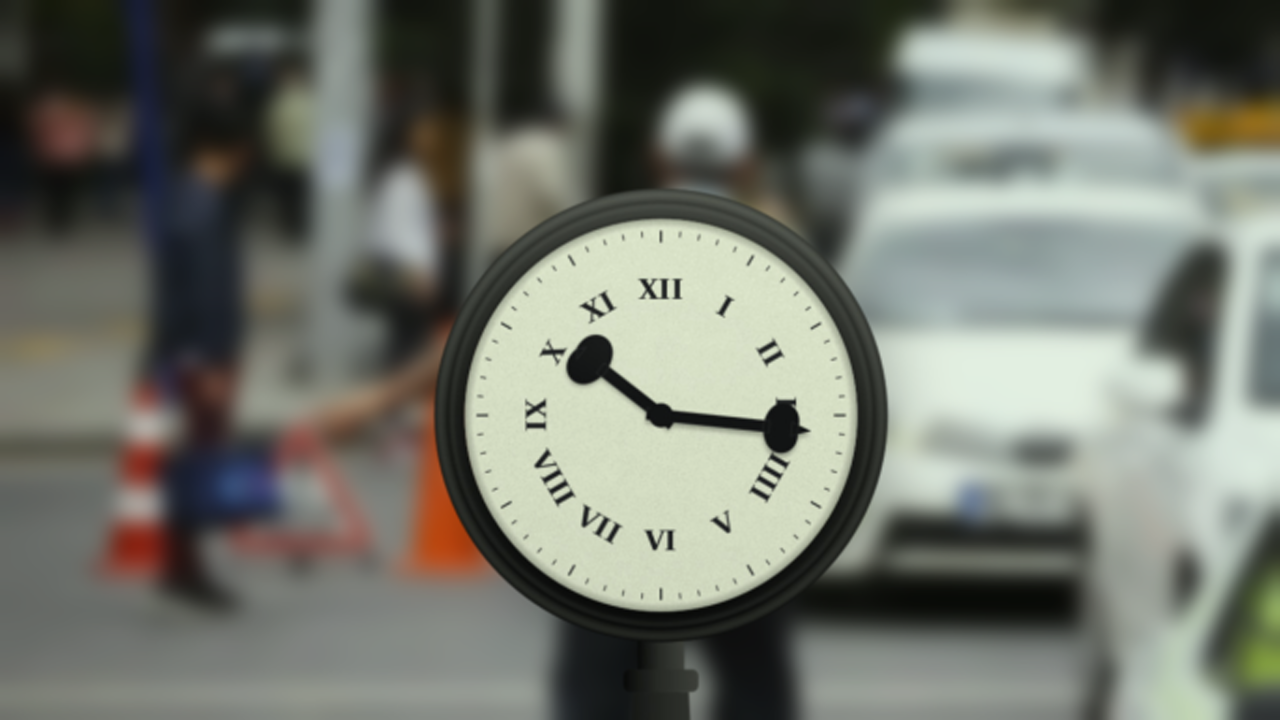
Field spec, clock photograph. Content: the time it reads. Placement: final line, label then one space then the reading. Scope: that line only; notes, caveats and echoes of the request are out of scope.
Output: 10:16
